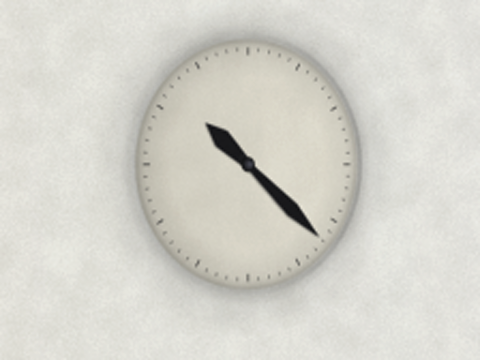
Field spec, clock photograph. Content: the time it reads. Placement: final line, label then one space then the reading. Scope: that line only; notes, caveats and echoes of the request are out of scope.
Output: 10:22
